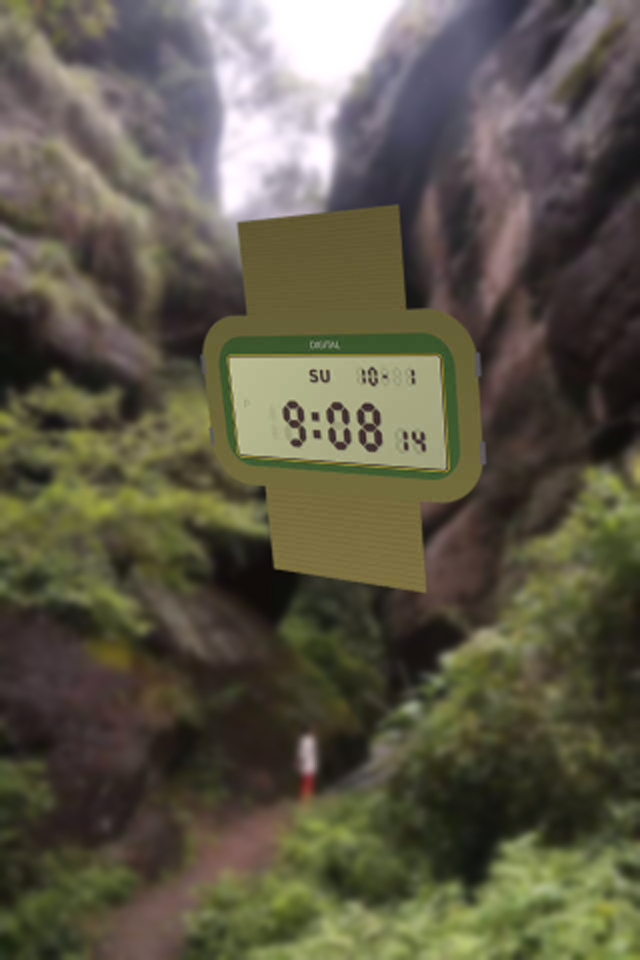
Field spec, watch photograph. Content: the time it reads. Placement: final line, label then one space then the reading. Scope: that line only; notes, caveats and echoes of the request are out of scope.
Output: 9:08:14
